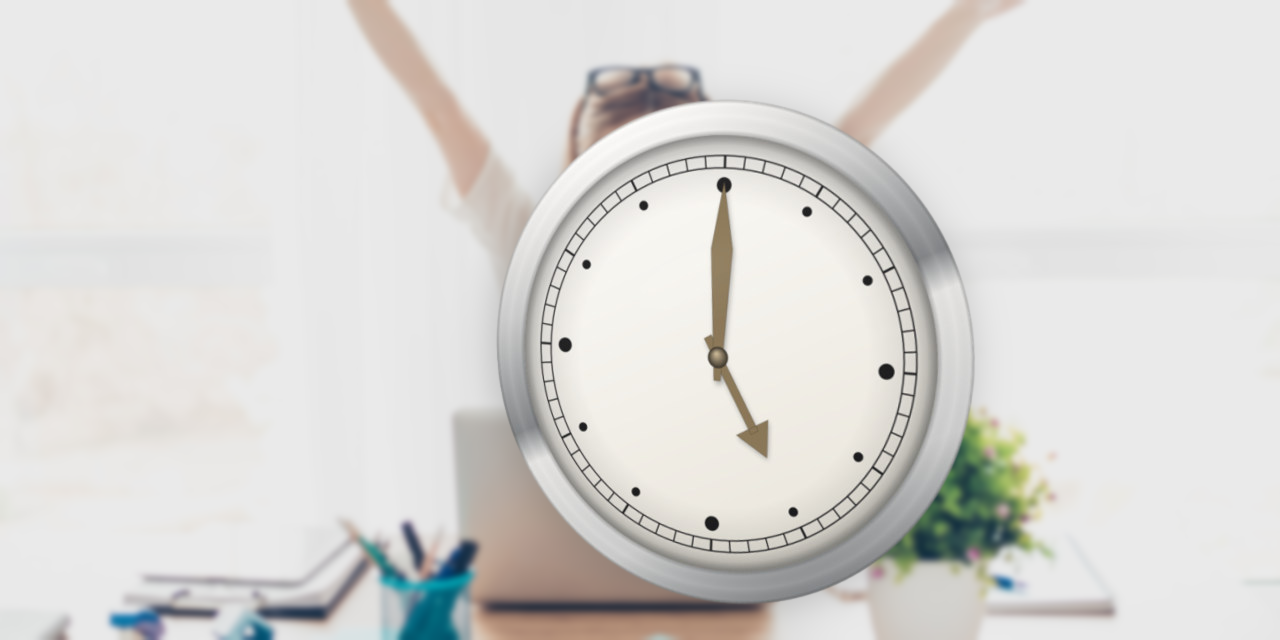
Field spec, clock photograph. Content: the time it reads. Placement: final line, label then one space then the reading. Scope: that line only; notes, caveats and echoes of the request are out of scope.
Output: 5:00
